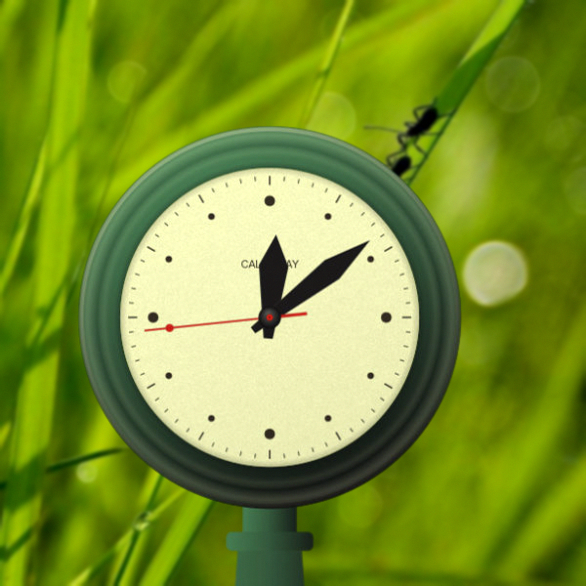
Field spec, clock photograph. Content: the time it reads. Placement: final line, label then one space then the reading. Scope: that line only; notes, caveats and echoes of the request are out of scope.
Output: 12:08:44
